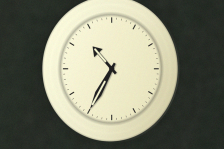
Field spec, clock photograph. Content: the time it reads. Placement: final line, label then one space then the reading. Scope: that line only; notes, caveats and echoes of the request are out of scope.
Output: 10:35
